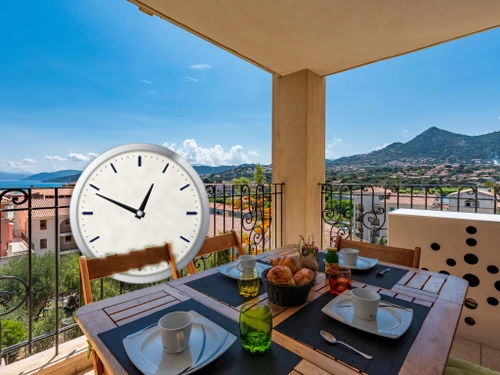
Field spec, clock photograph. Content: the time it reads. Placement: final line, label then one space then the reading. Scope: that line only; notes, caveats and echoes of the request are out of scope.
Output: 12:49
